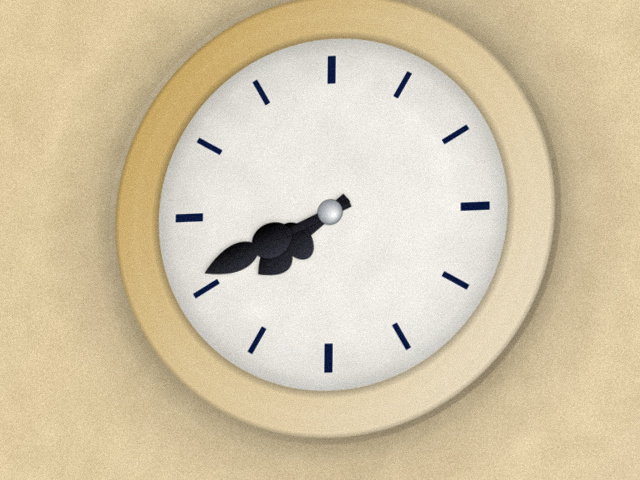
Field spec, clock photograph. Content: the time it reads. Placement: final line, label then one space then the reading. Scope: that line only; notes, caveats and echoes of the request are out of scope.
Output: 7:41
